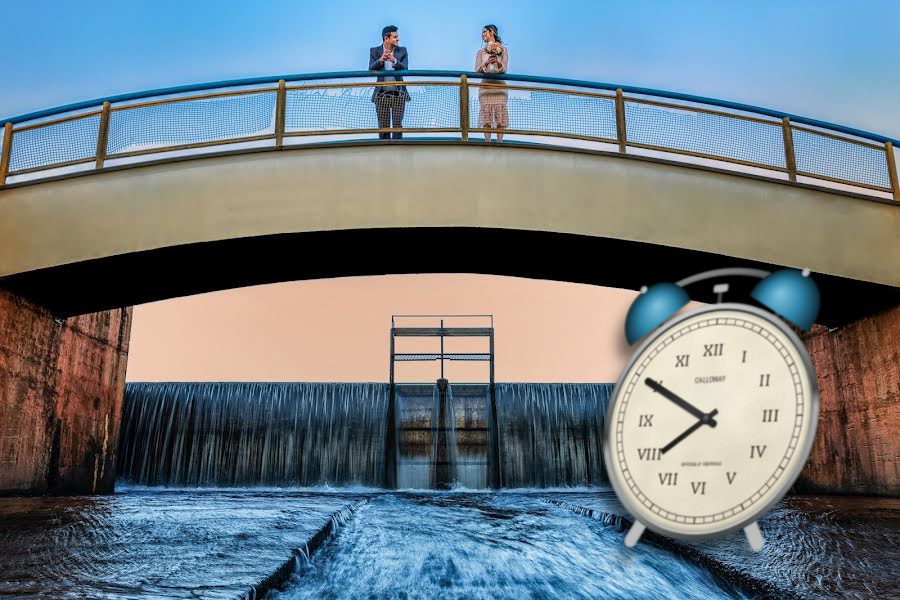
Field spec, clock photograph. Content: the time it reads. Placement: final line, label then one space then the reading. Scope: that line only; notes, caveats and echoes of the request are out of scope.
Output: 7:50
